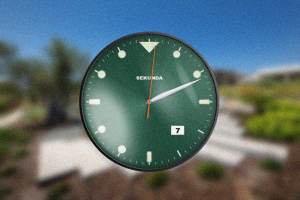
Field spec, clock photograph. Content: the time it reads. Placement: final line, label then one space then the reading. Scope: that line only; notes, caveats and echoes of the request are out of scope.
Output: 2:11:01
